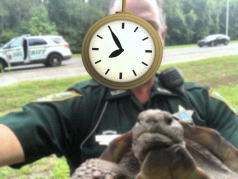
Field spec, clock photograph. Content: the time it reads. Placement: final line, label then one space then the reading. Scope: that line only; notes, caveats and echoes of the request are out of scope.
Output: 7:55
